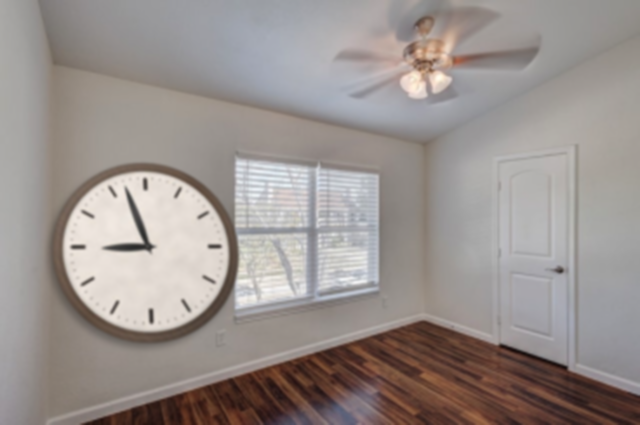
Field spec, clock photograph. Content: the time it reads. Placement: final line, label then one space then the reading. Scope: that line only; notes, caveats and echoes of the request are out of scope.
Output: 8:57
